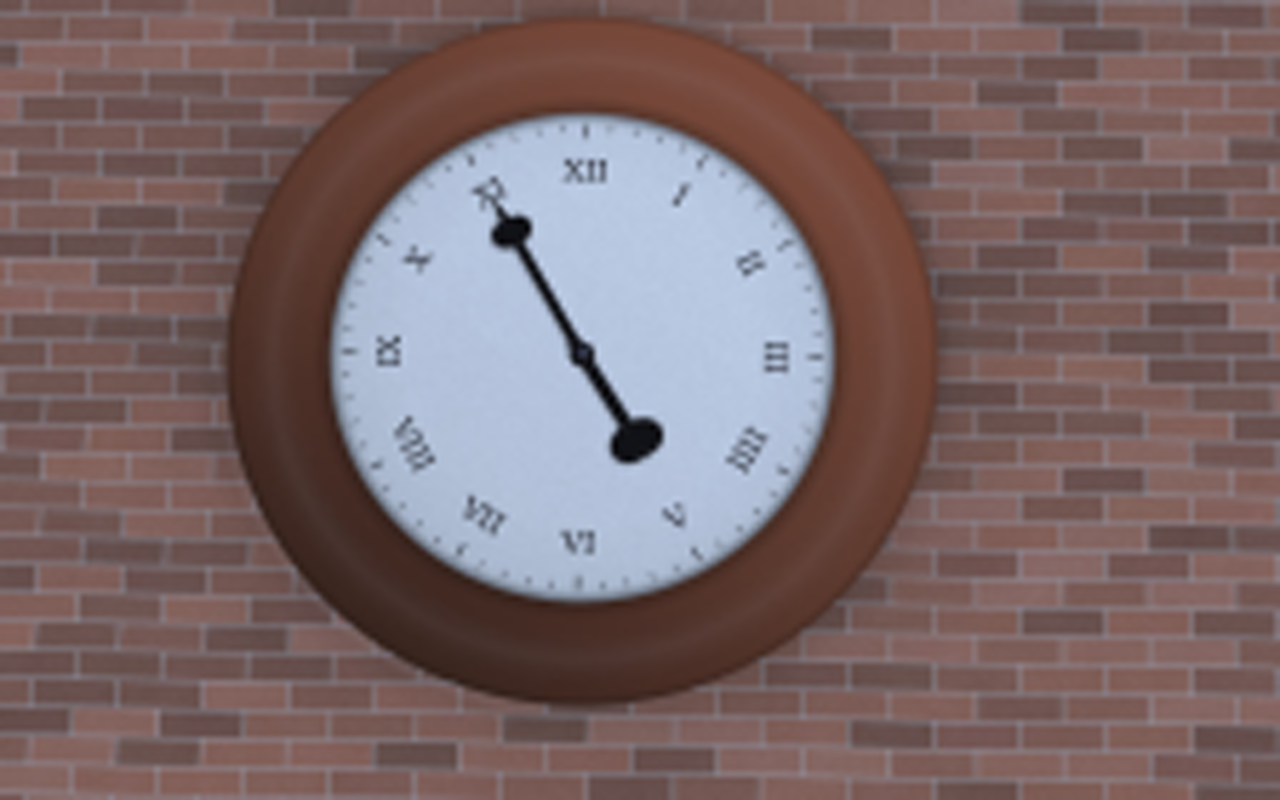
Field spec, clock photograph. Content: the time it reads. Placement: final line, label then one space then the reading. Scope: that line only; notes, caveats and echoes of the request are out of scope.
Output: 4:55
